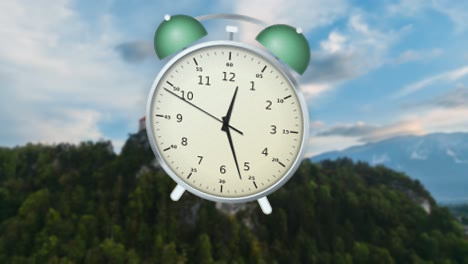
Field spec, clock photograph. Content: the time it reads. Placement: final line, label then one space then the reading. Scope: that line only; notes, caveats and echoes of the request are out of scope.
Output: 12:26:49
